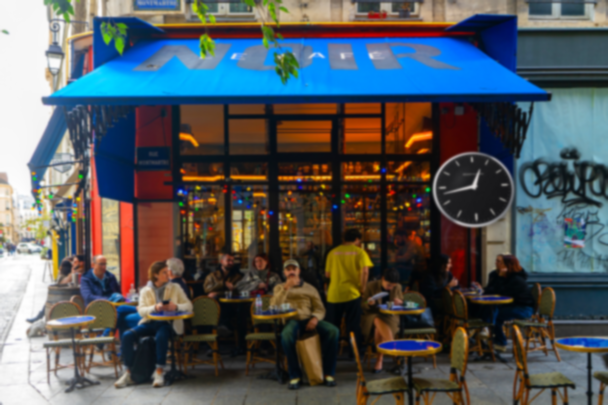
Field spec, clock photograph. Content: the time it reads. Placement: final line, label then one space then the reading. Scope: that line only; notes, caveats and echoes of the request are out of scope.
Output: 12:43
